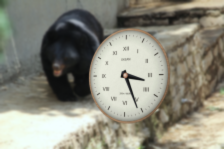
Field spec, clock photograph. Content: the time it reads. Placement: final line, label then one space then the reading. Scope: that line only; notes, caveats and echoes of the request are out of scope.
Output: 3:26
